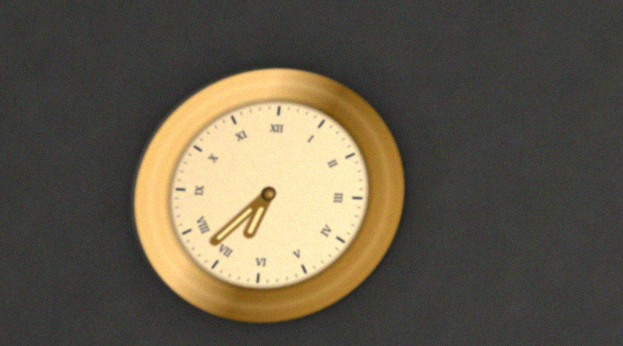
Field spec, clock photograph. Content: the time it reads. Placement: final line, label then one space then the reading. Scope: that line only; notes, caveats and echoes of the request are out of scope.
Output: 6:37
